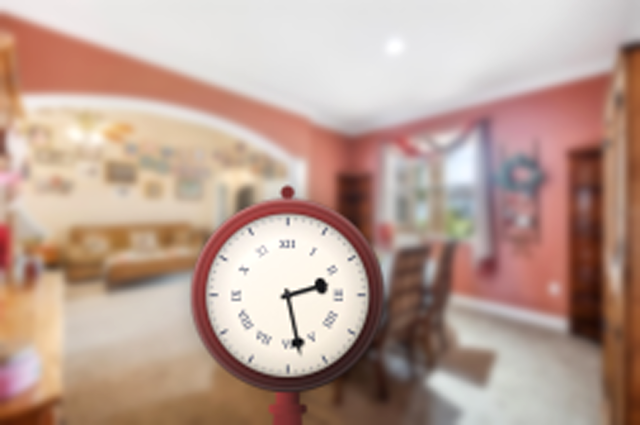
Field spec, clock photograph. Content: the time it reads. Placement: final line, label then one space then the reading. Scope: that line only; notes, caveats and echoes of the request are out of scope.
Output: 2:28
